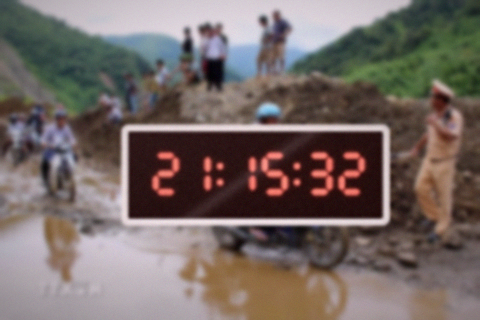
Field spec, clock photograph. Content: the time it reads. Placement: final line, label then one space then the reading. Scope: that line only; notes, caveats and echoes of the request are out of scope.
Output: 21:15:32
